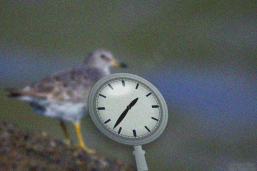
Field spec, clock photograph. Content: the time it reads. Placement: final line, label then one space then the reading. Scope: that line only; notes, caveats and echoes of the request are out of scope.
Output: 1:37
